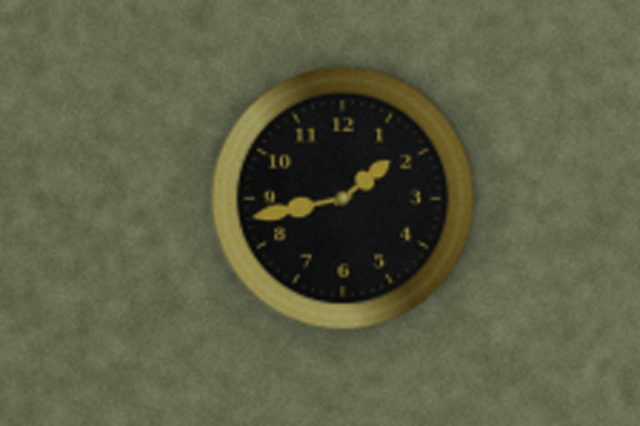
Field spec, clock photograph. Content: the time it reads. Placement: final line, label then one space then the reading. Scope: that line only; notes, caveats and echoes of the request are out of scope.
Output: 1:43
